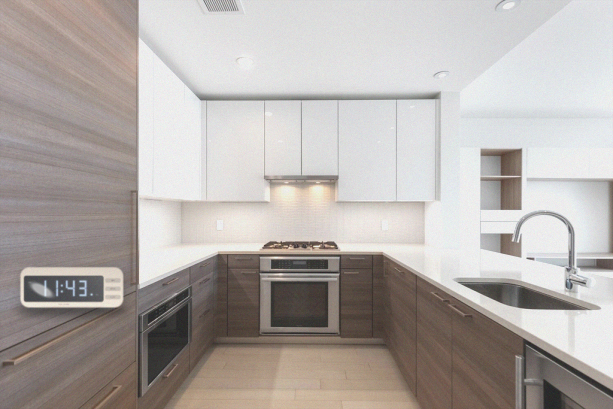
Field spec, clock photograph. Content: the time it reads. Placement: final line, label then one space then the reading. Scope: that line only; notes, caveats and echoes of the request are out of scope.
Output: 11:43
